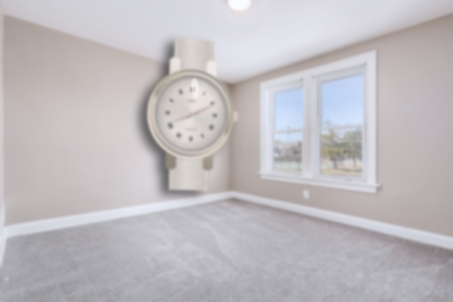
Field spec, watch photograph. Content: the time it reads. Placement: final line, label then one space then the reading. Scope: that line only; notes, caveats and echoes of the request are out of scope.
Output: 8:11
